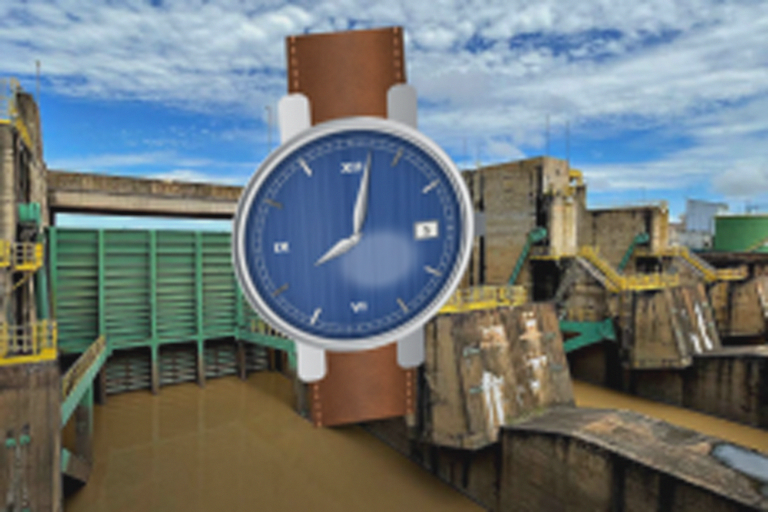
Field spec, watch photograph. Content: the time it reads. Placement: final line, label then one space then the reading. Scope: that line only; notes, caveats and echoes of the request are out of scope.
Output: 8:02
